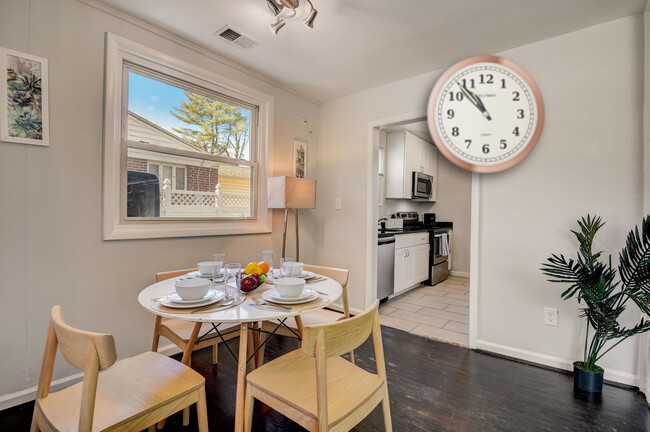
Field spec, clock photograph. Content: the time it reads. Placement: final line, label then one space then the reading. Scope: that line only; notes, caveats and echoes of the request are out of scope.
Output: 10:53
